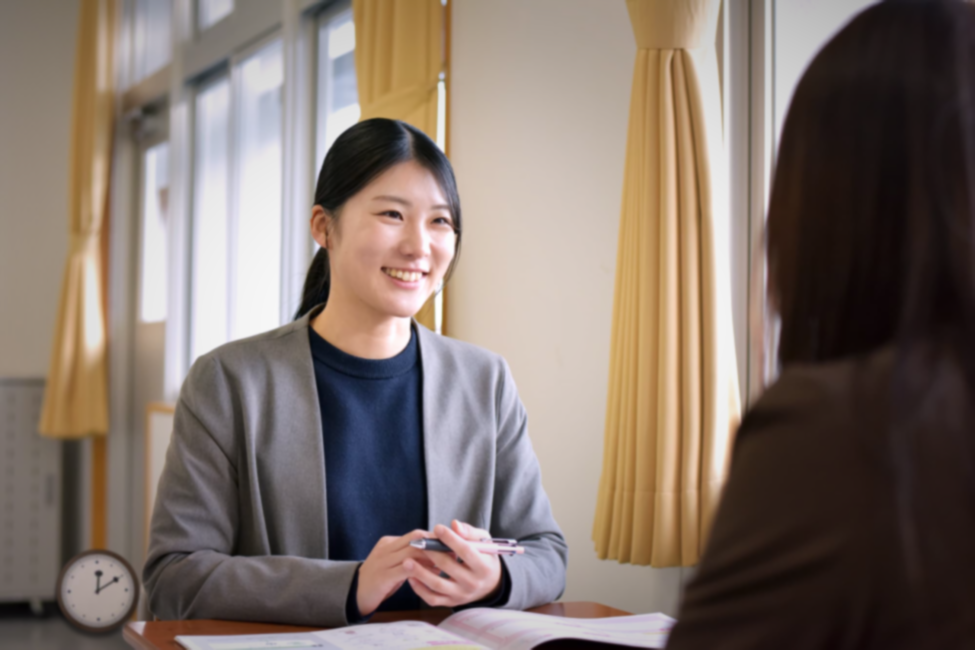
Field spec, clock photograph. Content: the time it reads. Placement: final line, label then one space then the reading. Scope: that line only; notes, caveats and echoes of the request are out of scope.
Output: 12:10
